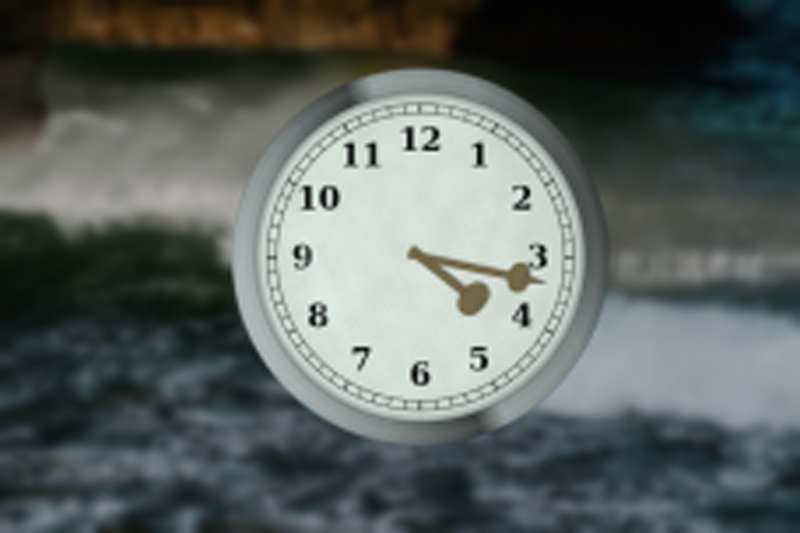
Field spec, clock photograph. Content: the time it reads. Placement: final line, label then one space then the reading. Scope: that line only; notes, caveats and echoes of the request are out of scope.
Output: 4:17
